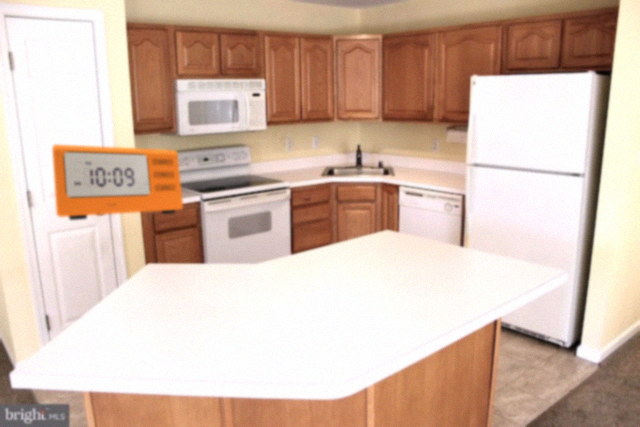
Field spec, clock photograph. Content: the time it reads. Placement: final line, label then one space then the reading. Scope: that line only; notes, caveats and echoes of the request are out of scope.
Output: 10:09
